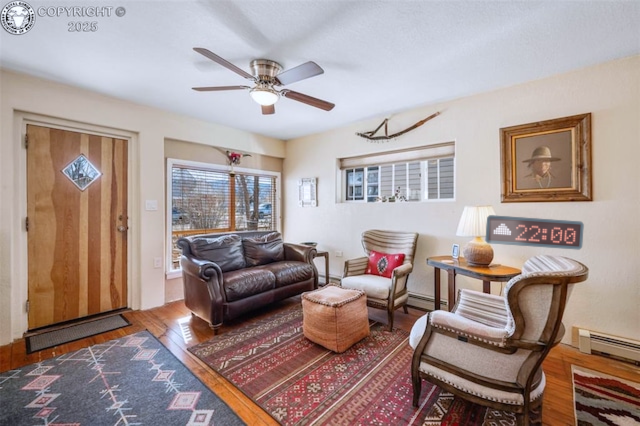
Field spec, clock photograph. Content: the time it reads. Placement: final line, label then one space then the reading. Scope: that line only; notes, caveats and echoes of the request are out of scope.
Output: 22:00
